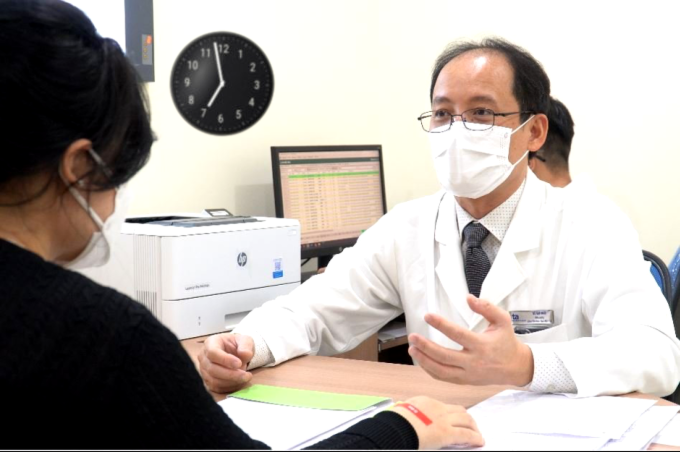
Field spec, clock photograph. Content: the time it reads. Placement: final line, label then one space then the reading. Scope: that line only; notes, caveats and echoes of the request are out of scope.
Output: 6:58
